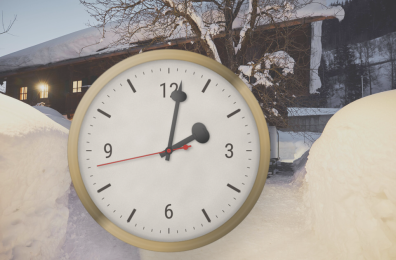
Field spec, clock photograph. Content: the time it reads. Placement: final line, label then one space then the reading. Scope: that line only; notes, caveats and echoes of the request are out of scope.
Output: 2:01:43
